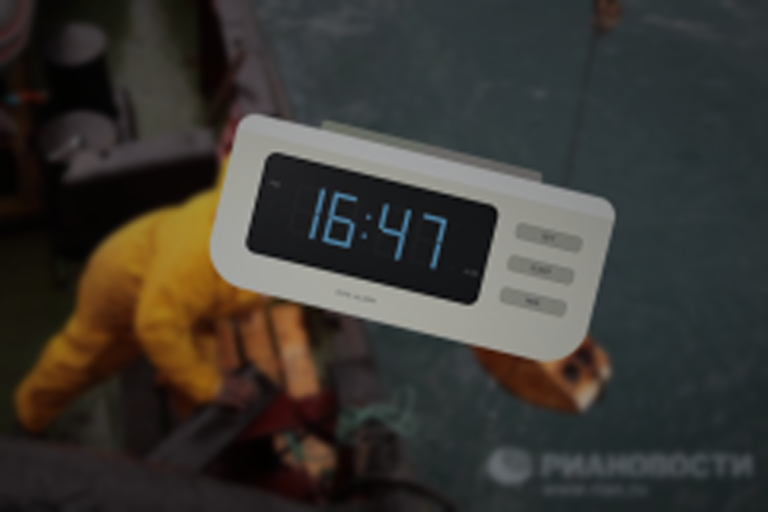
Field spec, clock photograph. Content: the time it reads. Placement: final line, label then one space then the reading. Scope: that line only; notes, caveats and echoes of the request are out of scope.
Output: 16:47
